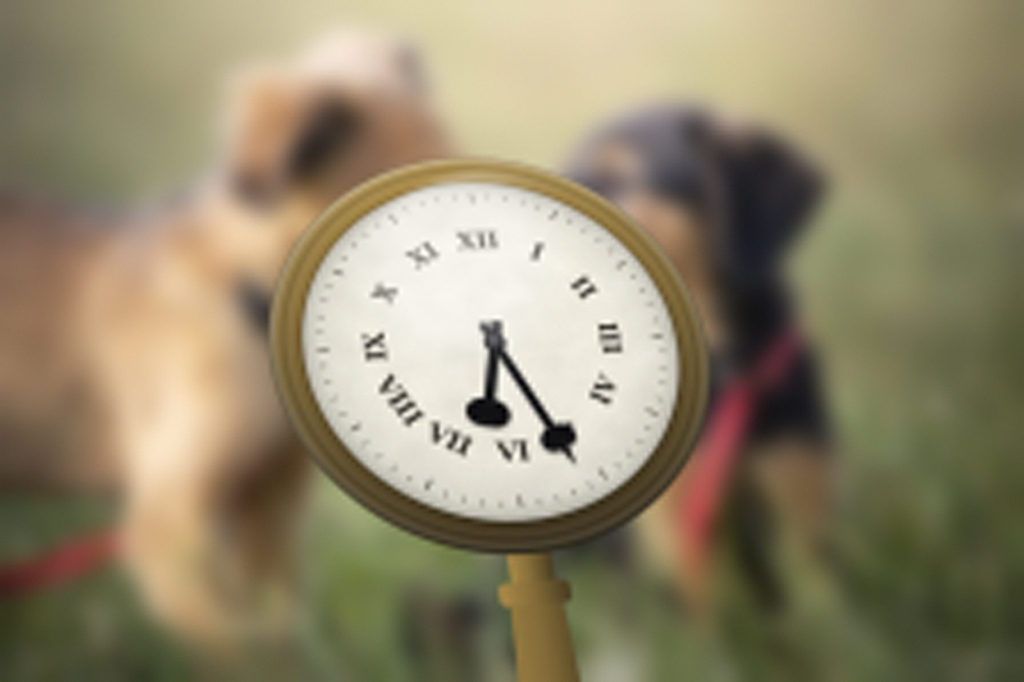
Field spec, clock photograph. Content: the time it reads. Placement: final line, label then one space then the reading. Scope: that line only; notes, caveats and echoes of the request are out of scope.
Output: 6:26
